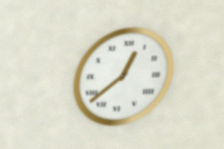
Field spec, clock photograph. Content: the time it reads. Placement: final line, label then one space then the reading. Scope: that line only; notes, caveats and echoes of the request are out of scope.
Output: 12:38
